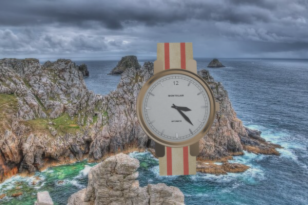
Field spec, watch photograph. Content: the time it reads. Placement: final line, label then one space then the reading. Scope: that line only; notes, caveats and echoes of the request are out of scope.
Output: 3:23
